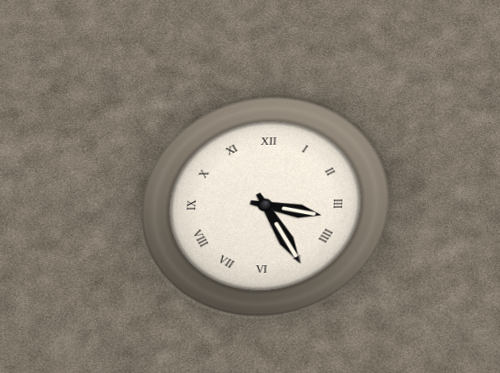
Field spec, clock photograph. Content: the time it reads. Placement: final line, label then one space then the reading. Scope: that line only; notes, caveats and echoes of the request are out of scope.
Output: 3:25
